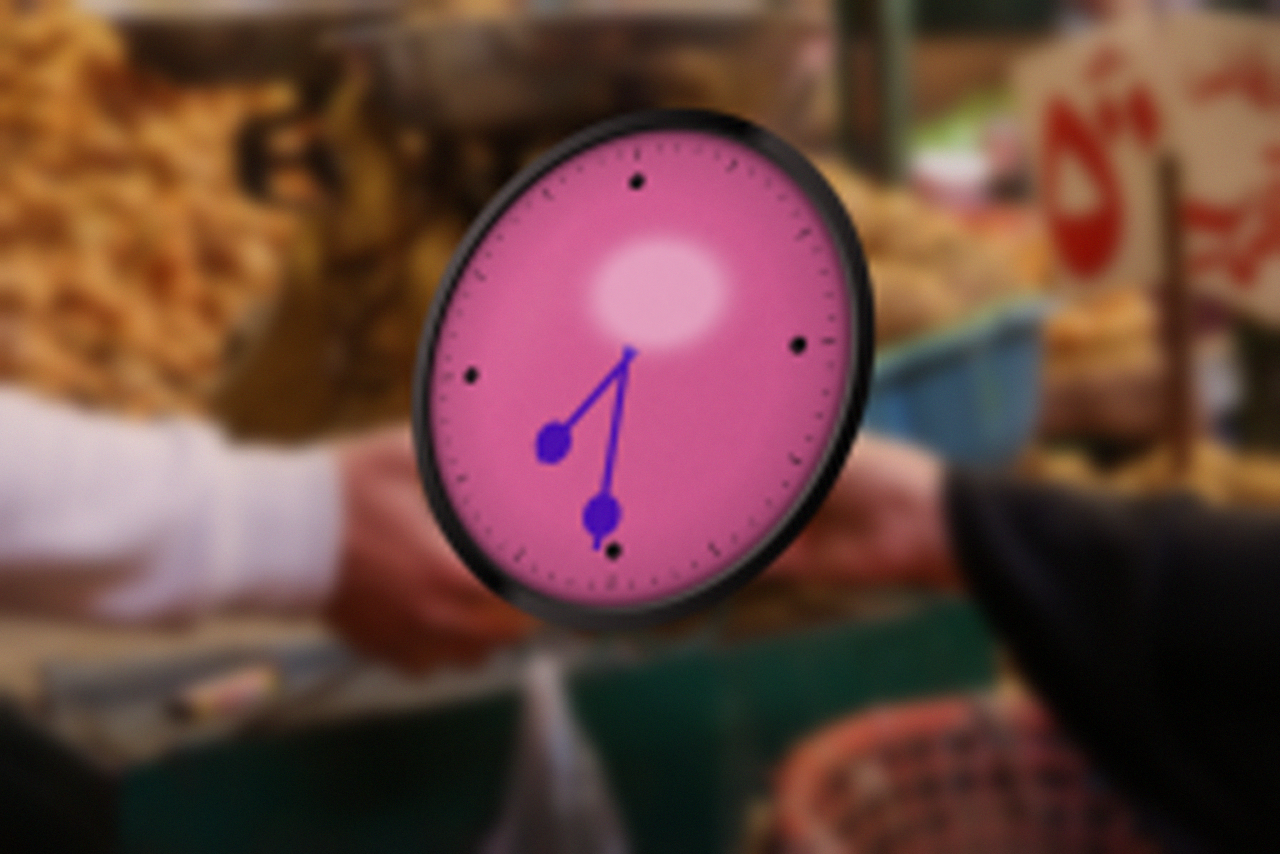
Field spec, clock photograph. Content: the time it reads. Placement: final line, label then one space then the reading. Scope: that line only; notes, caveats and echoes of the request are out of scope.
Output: 7:31
